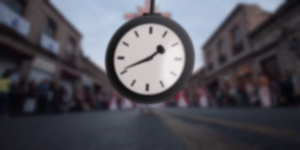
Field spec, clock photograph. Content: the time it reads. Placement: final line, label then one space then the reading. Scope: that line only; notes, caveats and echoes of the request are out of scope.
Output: 1:41
